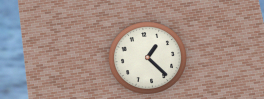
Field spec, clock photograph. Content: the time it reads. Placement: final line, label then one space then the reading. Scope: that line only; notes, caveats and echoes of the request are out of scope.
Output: 1:24
